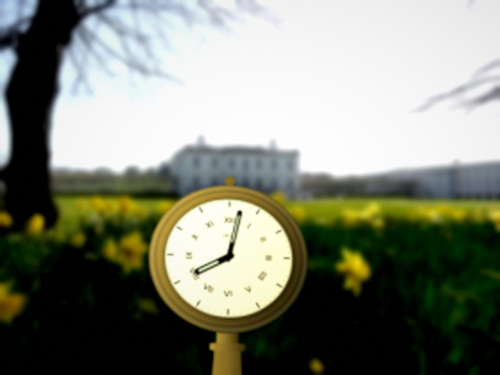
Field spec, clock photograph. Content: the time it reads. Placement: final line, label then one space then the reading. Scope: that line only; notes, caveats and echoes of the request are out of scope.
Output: 8:02
